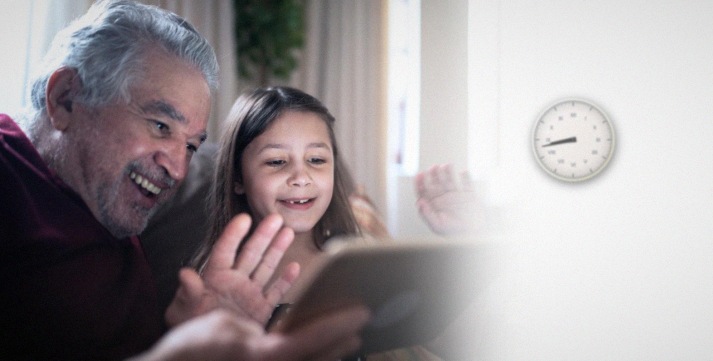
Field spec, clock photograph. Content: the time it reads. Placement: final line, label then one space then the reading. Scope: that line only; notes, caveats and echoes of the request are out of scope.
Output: 8:43
